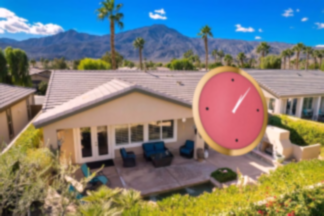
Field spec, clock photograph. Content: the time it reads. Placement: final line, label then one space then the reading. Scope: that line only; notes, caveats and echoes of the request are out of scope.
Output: 1:07
